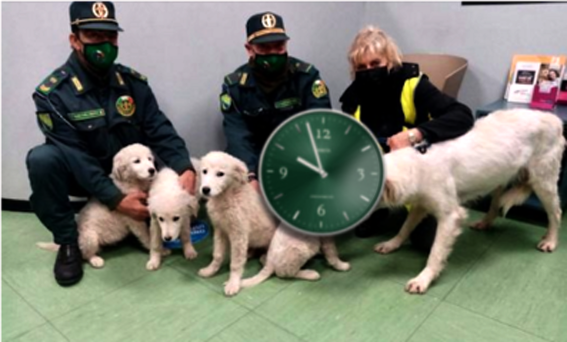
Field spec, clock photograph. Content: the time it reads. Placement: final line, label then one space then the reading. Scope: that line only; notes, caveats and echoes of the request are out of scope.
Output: 9:57
